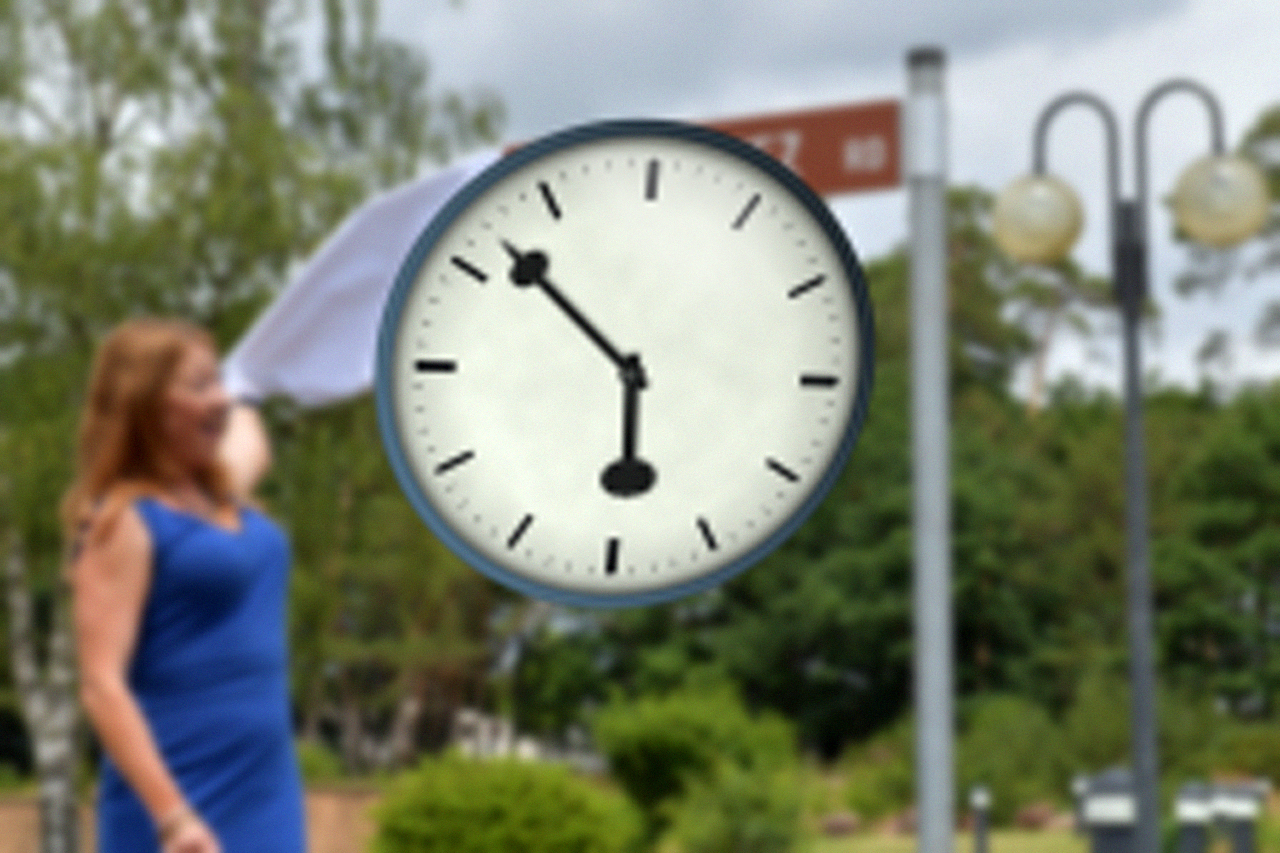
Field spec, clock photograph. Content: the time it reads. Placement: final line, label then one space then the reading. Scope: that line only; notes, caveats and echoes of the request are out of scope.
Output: 5:52
